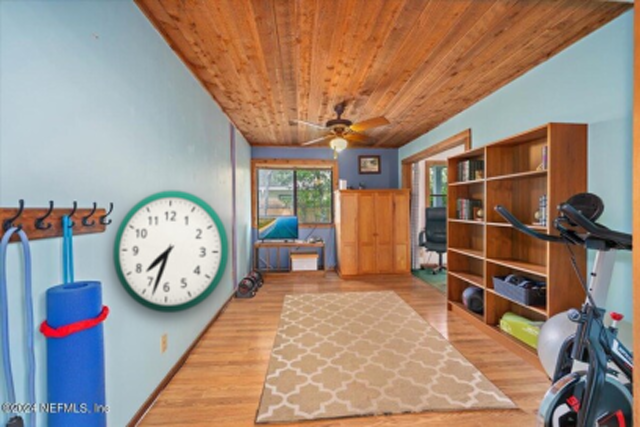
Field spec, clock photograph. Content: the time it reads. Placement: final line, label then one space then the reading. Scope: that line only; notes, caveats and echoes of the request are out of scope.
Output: 7:33
